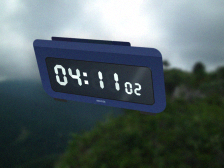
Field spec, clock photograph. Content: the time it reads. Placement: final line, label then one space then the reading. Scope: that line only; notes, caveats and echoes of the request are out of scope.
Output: 4:11:02
